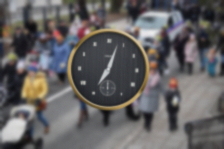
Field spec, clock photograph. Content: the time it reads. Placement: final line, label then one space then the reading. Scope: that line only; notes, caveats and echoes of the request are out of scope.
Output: 7:03
